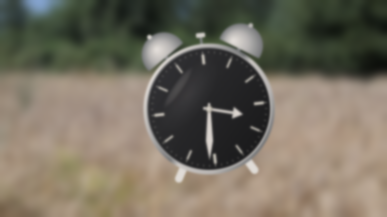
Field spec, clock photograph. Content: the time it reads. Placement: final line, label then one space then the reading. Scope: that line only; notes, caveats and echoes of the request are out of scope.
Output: 3:31
